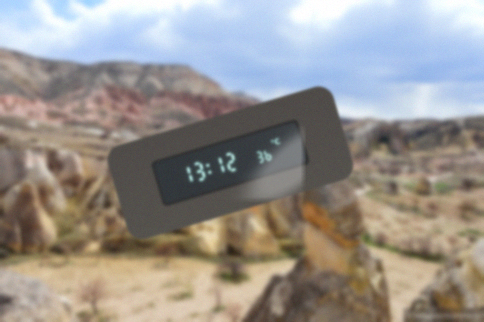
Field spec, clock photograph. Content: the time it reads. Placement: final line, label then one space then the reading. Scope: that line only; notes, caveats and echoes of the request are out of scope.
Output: 13:12
